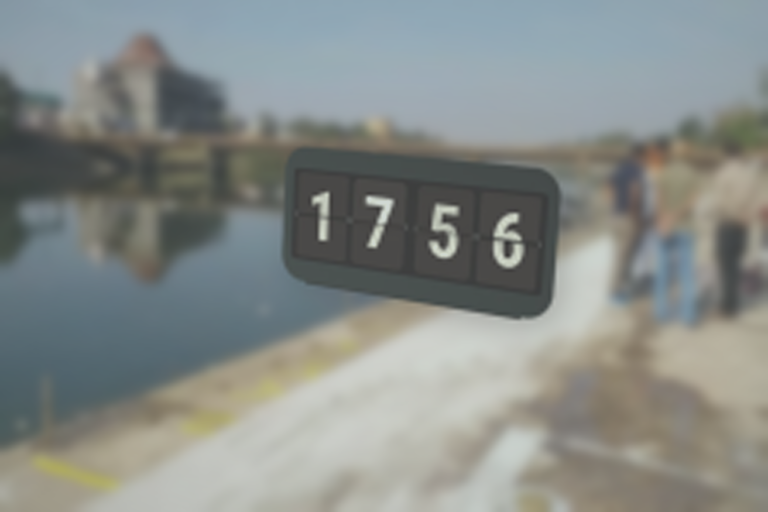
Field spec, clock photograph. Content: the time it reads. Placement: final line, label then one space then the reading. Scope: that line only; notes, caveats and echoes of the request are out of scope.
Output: 17:56
